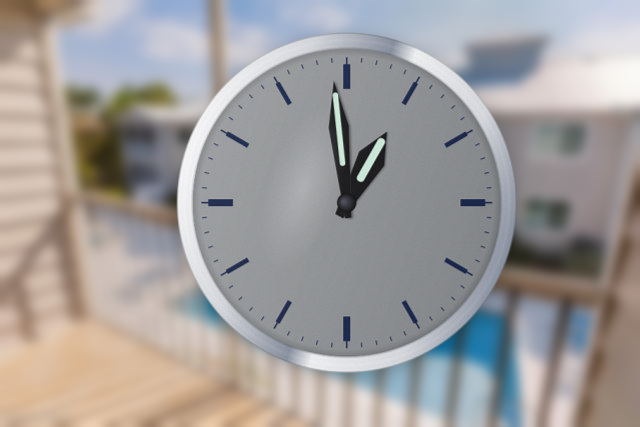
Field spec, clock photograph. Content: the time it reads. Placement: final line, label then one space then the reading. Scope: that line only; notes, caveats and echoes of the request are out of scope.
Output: 12:59
